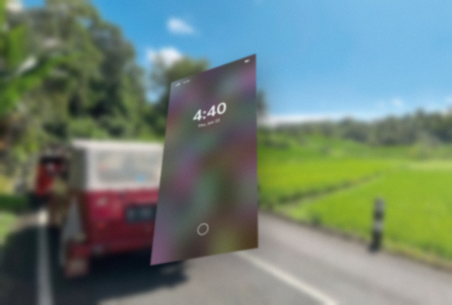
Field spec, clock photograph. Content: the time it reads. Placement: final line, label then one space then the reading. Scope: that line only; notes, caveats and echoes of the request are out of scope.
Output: 4:40
